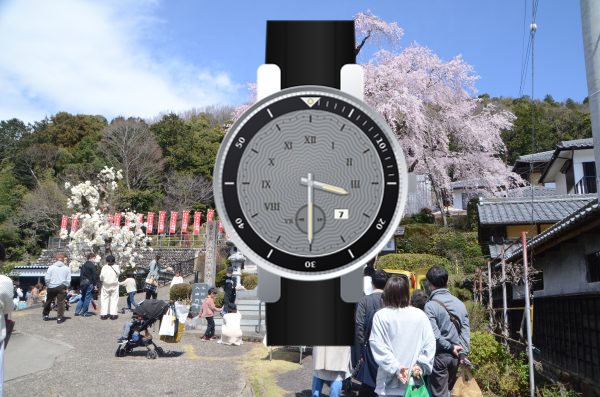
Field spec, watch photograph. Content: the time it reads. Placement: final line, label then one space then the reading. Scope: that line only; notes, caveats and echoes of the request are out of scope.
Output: 3:30
